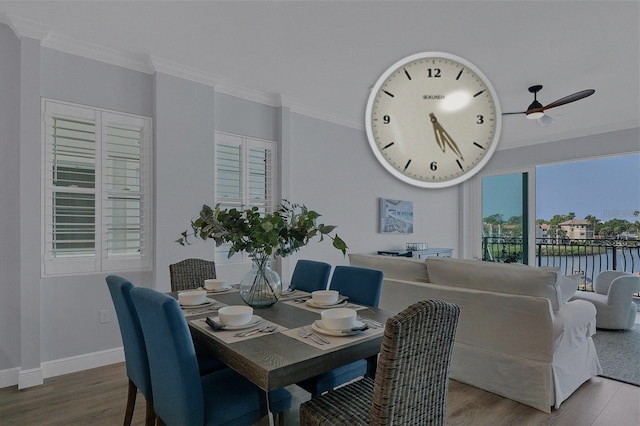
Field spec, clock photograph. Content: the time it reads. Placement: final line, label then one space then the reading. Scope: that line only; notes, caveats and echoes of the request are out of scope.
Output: 5:24
